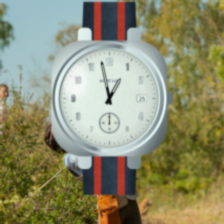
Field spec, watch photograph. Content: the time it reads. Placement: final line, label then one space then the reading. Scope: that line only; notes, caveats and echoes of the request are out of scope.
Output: 12:58
